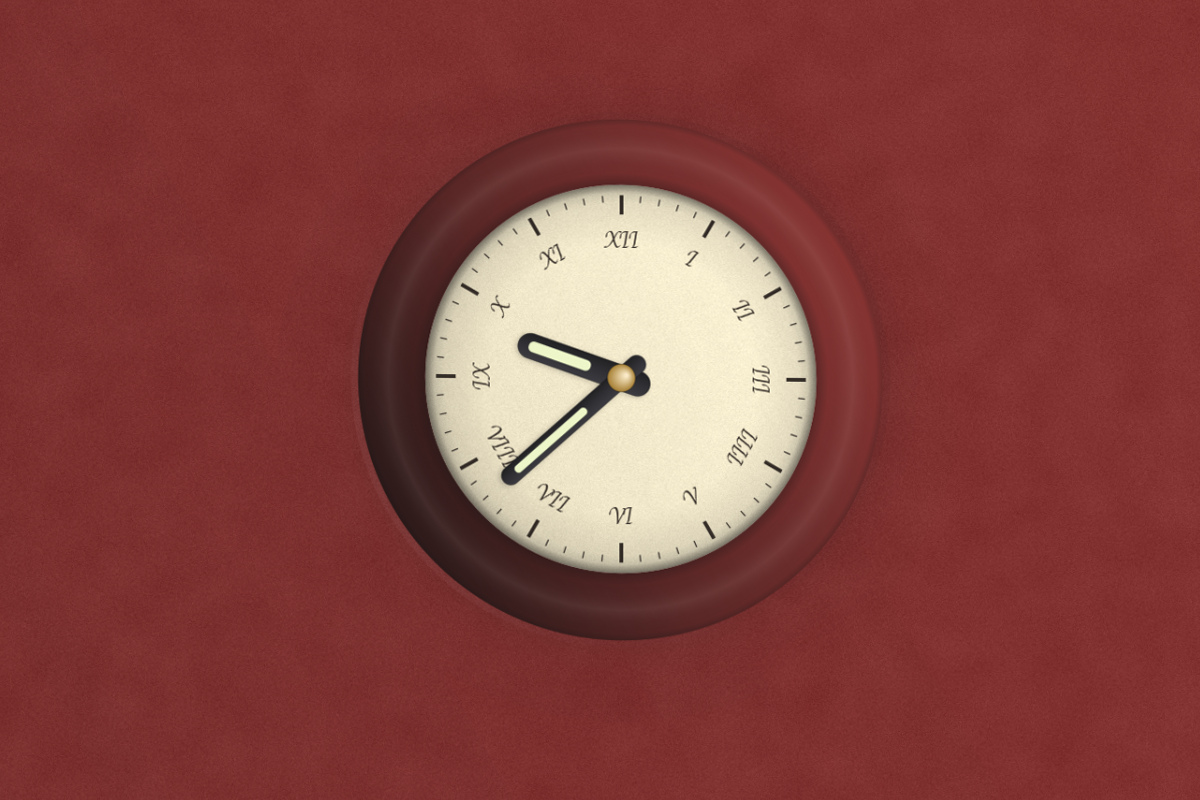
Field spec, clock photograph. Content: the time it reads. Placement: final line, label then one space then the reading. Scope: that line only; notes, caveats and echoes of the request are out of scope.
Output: 9:38
